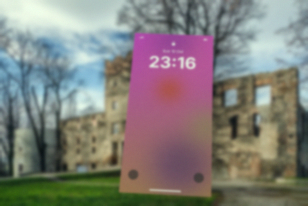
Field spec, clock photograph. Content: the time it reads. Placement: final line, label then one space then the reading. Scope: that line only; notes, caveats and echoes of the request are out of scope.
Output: 23:16
